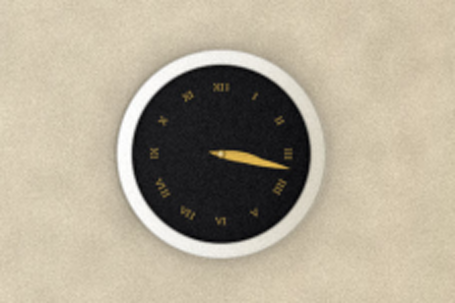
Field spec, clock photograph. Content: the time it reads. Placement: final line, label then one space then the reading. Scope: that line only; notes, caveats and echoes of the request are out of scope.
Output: 3:17
